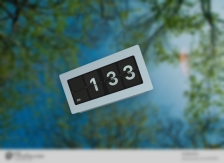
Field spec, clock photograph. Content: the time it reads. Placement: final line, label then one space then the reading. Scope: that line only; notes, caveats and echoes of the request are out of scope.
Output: 1:33
